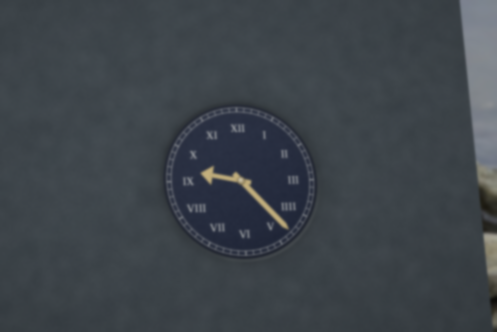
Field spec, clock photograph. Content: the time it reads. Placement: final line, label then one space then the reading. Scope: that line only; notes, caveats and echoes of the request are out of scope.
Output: 9:23
